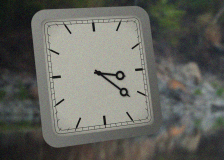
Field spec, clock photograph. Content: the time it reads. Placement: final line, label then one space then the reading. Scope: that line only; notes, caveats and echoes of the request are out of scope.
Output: 3:22
